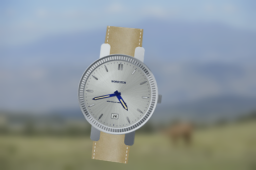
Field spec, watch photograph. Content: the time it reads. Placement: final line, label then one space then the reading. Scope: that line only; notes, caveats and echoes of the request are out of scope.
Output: 4:42
